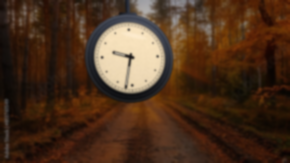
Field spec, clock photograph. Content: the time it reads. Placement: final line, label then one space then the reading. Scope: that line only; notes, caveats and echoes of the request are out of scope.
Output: 9:32
